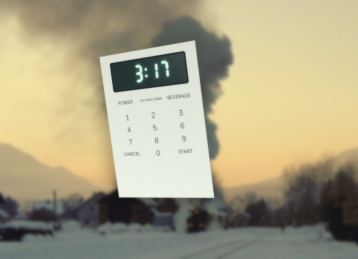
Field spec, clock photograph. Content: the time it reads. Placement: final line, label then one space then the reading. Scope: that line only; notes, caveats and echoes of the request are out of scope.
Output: 3:17
